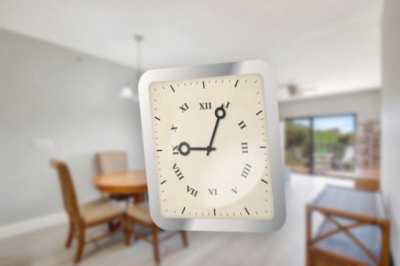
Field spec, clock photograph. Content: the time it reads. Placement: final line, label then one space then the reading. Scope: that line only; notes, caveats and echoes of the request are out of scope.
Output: 9:04
